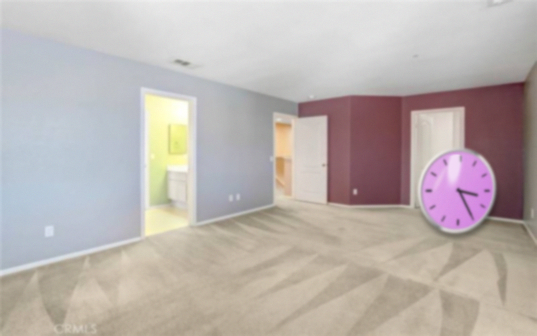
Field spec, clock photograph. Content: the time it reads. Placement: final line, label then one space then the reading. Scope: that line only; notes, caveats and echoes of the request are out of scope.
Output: 3:25
